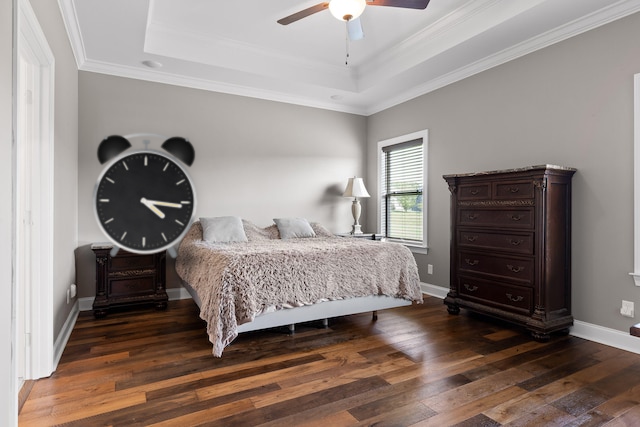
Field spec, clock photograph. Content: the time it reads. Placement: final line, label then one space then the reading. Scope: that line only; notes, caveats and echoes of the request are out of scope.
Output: 4:16
